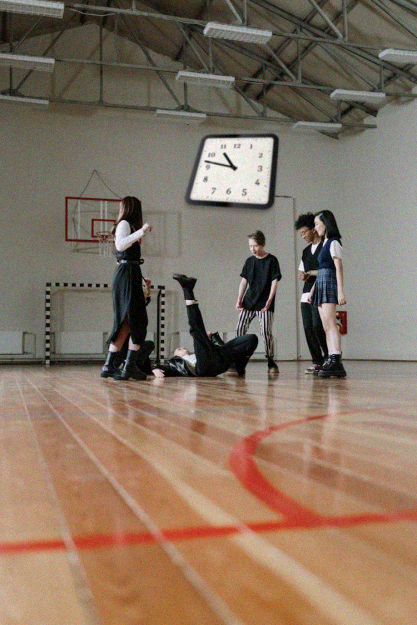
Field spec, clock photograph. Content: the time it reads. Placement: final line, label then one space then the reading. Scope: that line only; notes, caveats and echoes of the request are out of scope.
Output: 10:47
